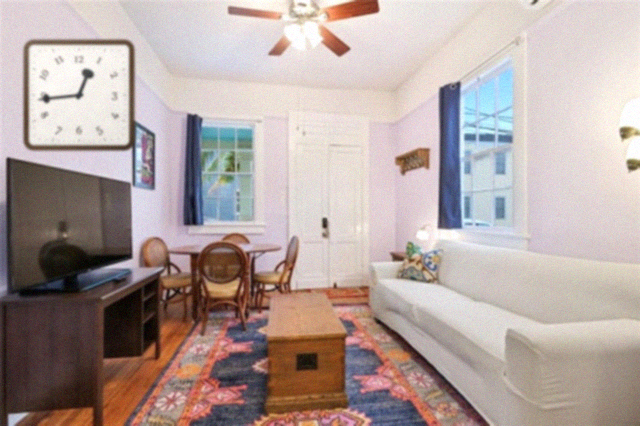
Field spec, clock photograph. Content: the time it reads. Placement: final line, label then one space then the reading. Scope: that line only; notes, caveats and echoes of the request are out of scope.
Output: 12:44
